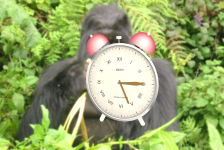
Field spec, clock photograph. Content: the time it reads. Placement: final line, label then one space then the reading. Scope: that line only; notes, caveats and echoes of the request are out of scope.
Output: 5:15
